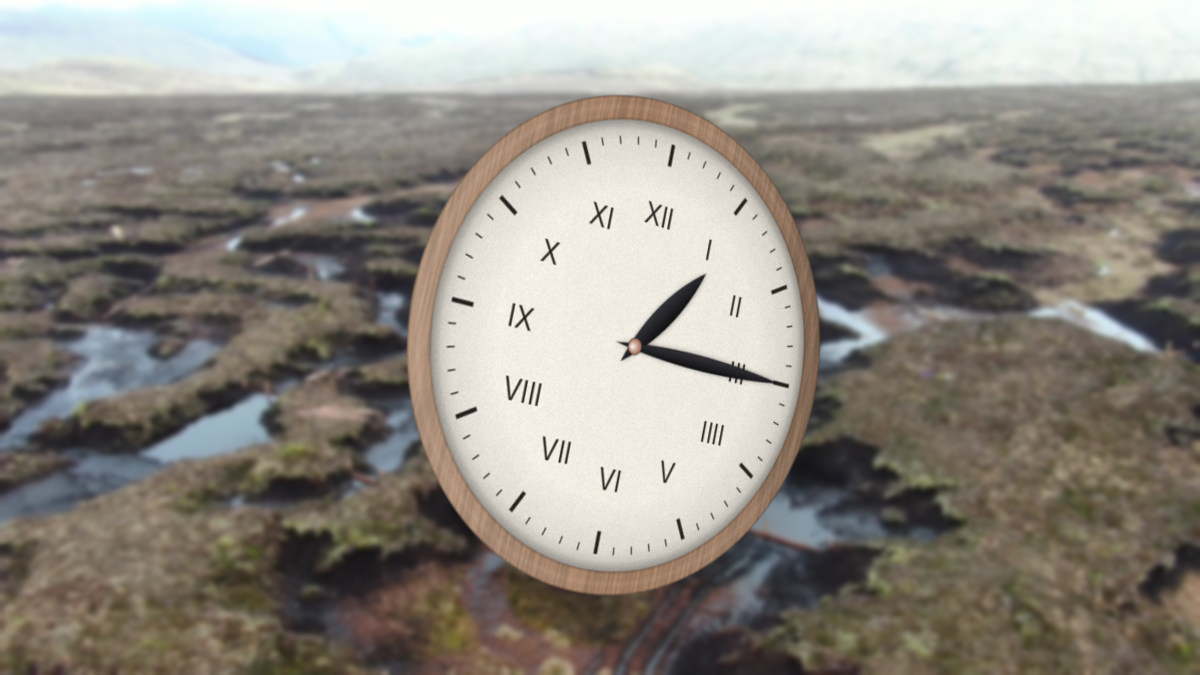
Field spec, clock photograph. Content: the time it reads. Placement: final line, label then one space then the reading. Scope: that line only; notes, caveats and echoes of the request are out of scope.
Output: 1:15
